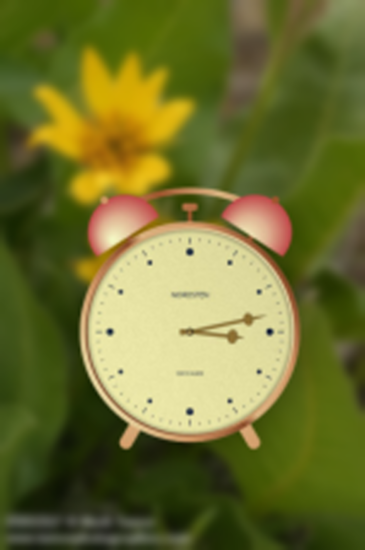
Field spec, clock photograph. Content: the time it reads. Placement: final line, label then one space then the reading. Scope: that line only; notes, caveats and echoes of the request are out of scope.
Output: 3:13
